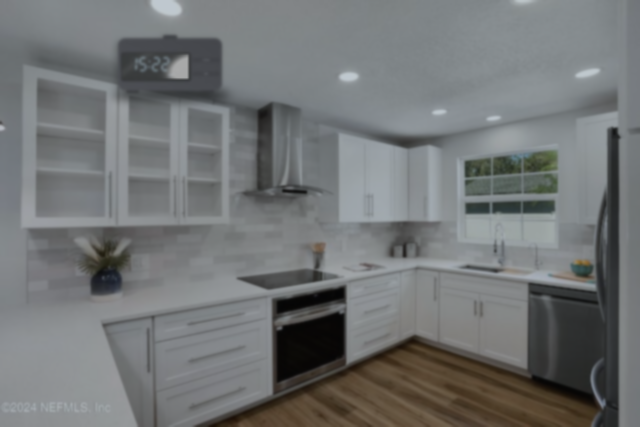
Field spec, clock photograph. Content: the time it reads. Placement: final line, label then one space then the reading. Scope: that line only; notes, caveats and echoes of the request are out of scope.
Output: 15:22
